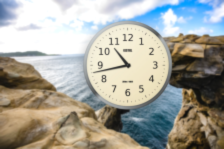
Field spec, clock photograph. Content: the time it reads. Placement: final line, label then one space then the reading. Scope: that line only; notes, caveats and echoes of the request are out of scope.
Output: 10:43
